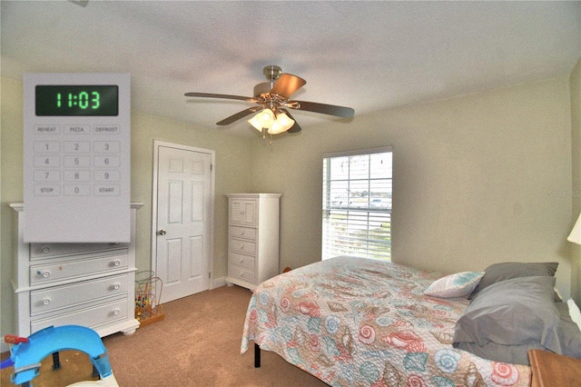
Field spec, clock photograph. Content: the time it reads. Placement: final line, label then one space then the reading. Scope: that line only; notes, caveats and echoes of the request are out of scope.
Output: 11:03
